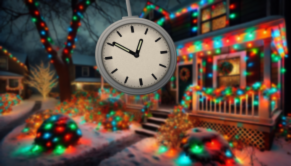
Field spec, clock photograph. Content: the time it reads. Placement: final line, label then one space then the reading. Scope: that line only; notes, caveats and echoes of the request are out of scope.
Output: 12:51
